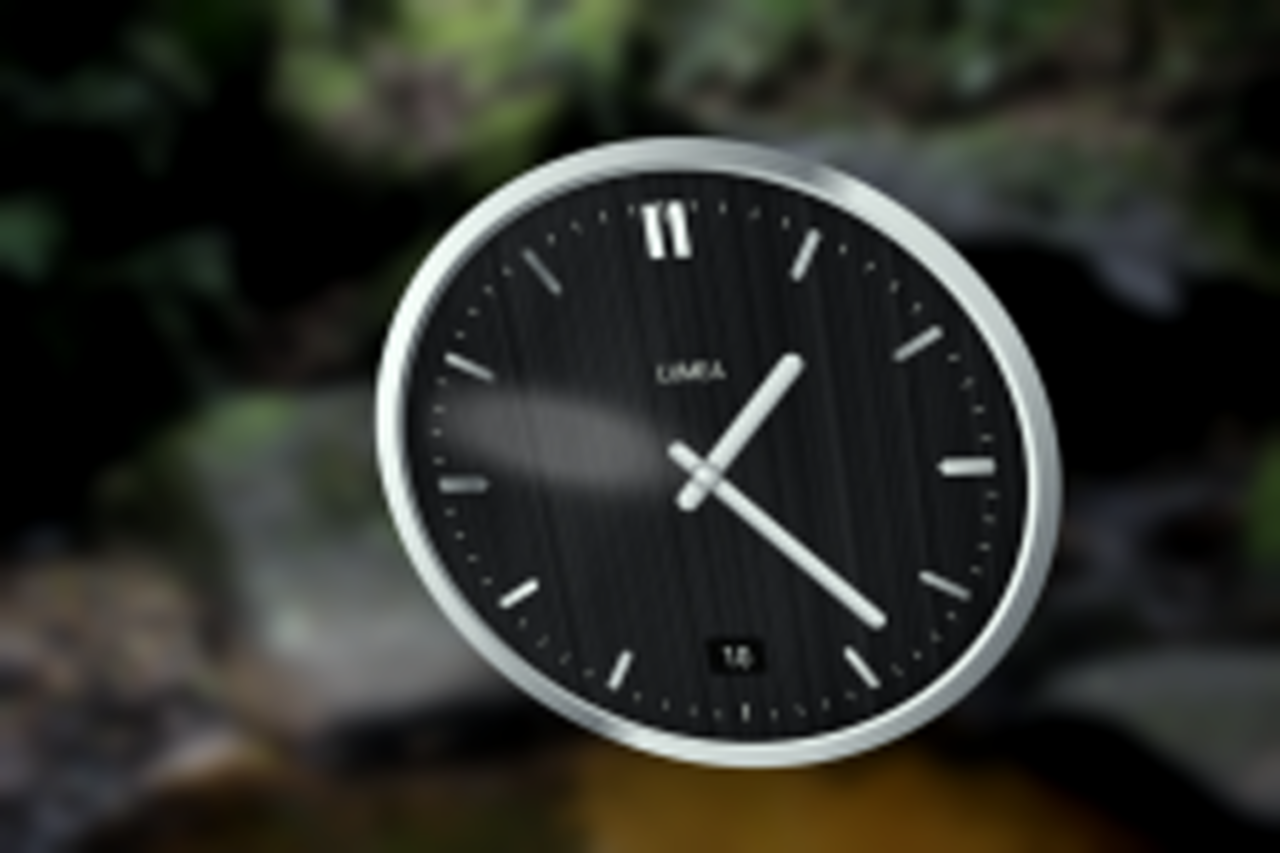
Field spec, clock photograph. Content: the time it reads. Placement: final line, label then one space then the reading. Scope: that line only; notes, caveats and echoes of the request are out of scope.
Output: 1:23
